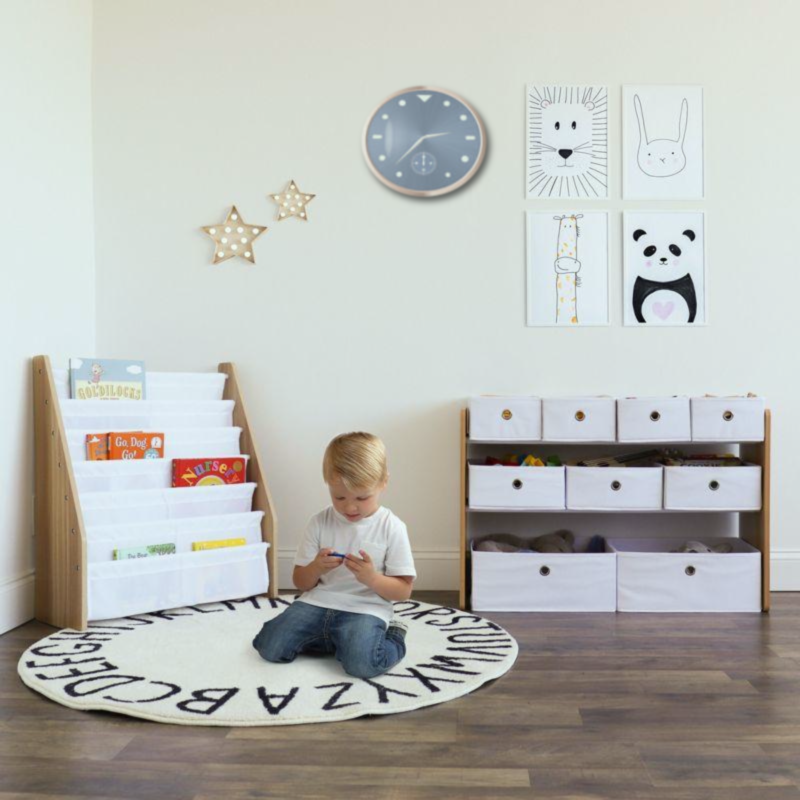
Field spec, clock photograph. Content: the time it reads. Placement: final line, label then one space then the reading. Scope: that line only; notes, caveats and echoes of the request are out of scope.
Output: 2:37
